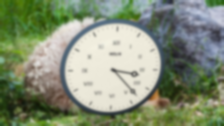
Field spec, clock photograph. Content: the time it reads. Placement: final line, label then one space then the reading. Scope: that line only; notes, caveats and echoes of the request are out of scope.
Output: 3:23
